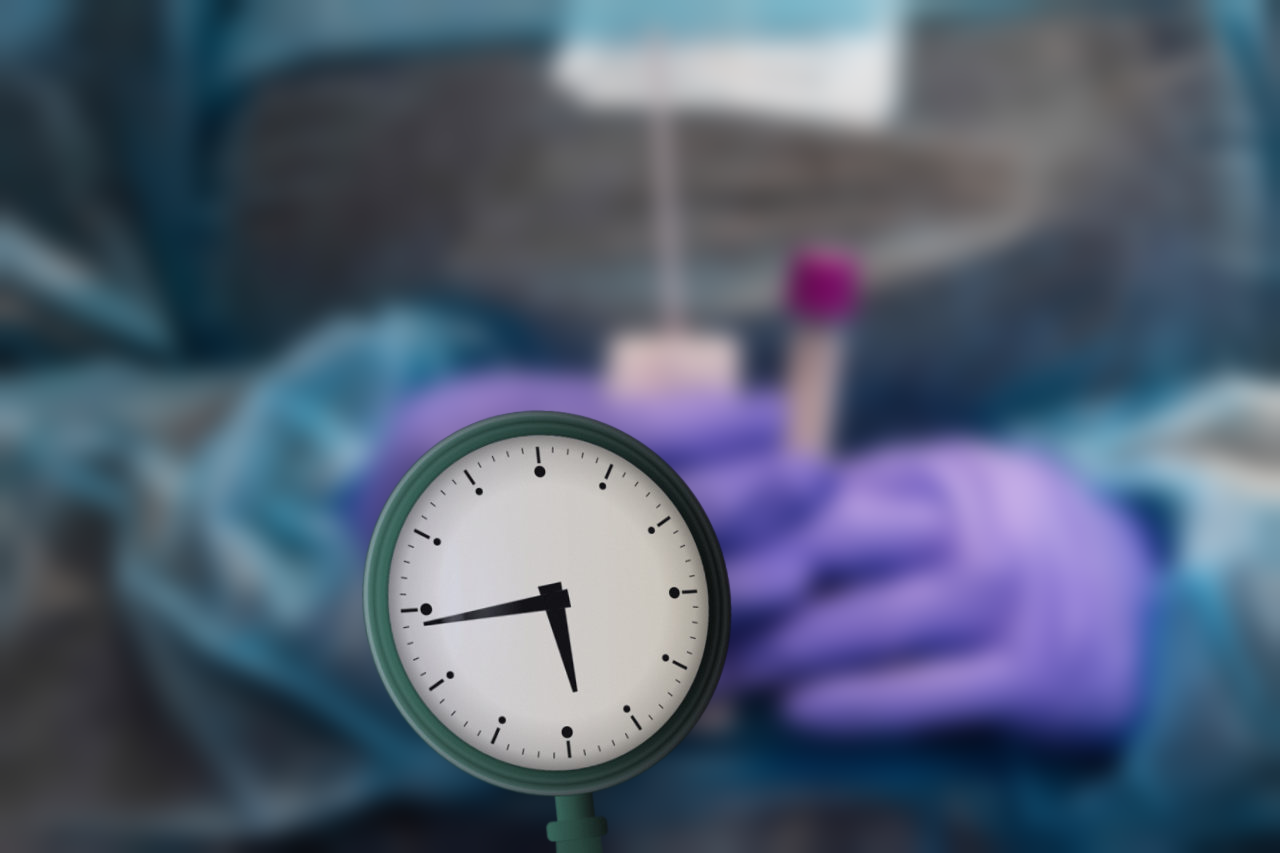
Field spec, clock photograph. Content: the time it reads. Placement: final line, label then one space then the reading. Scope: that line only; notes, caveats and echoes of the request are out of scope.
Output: 5:44
